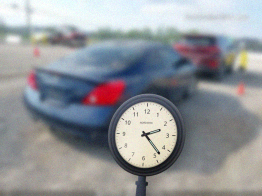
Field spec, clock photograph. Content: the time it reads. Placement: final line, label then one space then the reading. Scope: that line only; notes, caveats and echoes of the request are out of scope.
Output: 2:23
